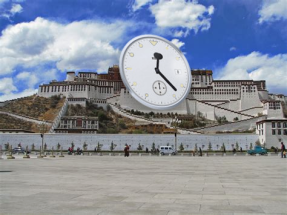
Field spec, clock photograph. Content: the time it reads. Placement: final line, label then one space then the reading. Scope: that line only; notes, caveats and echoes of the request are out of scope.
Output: 12:23
